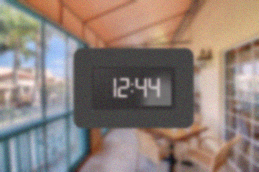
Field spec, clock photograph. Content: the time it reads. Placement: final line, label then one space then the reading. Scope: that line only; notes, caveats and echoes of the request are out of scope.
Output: 12:44
